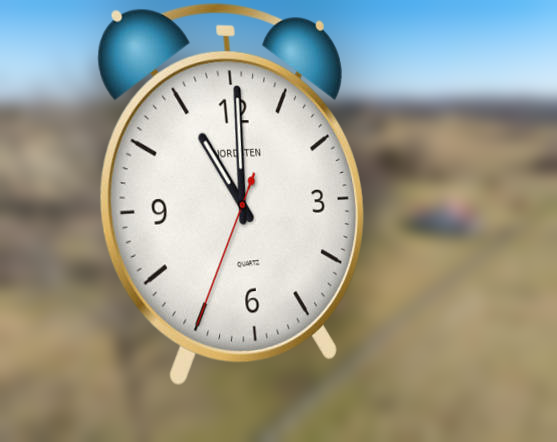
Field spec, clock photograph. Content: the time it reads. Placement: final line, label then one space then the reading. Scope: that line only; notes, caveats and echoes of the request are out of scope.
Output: 11:00:35
